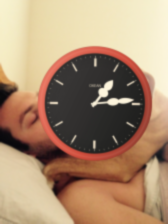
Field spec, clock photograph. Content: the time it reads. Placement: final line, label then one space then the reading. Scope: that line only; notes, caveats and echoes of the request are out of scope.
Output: 1:14
